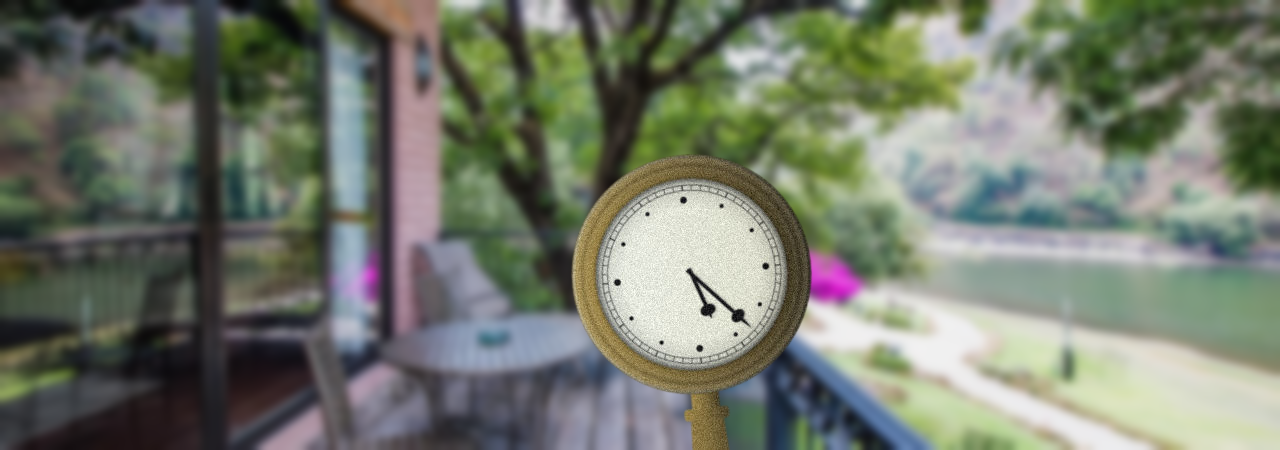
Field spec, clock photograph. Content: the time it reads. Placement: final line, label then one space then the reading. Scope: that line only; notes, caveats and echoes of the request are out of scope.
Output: 5:23
